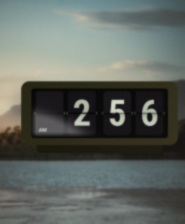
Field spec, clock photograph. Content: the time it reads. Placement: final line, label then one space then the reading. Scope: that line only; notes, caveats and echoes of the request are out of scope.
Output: 2:56
